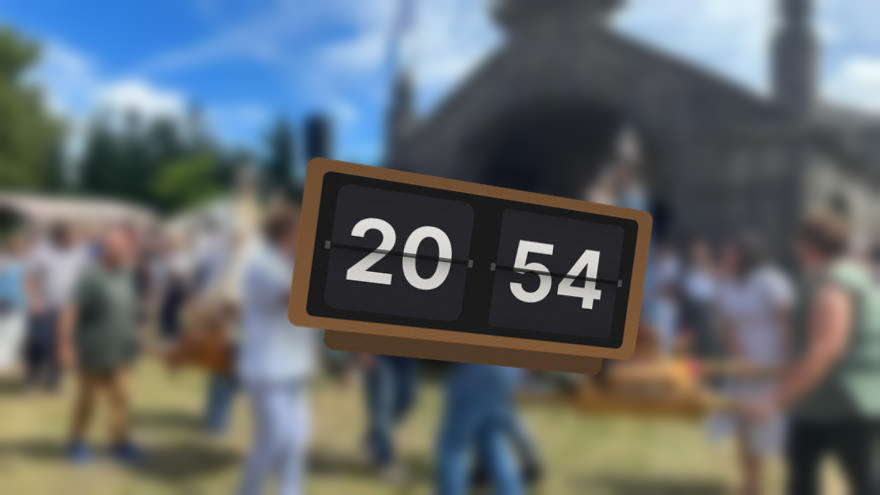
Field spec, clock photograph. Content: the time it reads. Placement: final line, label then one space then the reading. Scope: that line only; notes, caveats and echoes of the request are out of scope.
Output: 20:54
